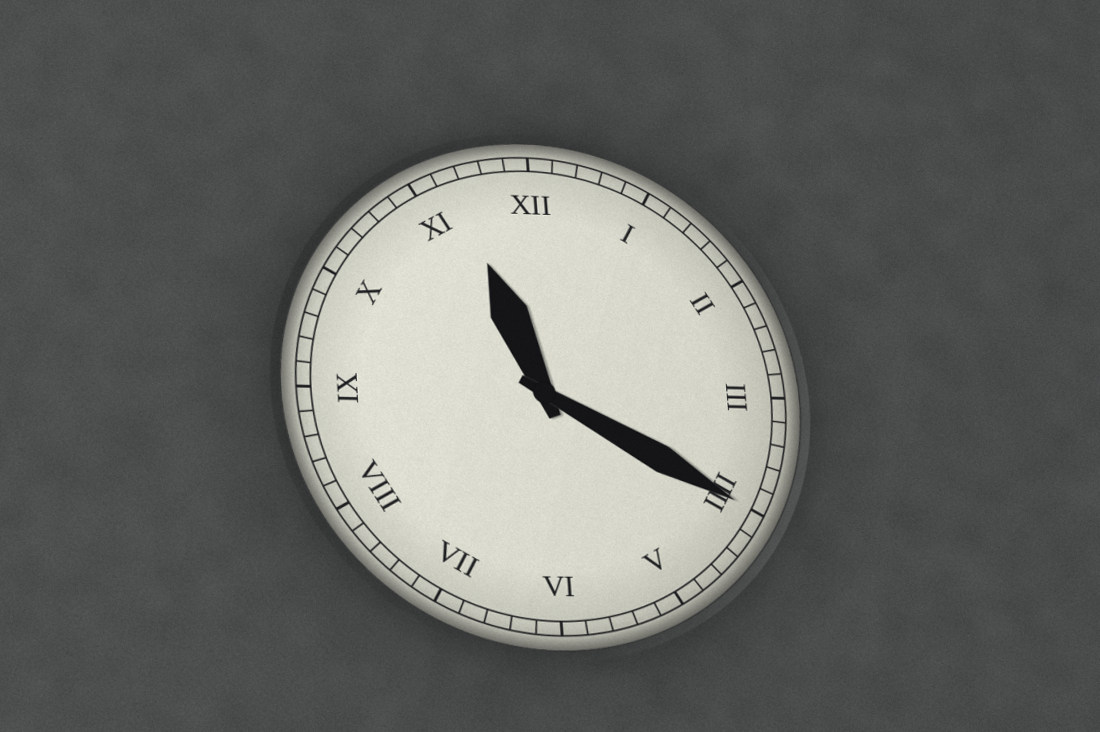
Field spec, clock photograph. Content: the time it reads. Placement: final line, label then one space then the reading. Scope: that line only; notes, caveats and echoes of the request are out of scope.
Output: 11:20
